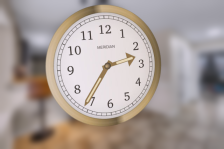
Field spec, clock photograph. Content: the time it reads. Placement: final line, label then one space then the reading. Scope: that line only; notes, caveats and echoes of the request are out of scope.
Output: 2:36
